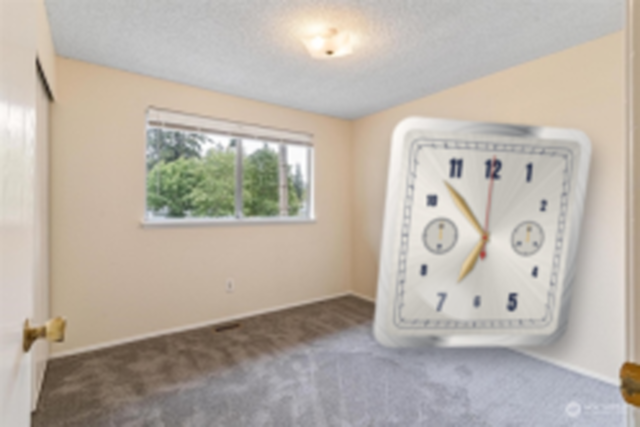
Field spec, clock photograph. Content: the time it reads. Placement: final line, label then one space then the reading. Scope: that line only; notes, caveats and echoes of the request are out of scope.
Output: 6:53
